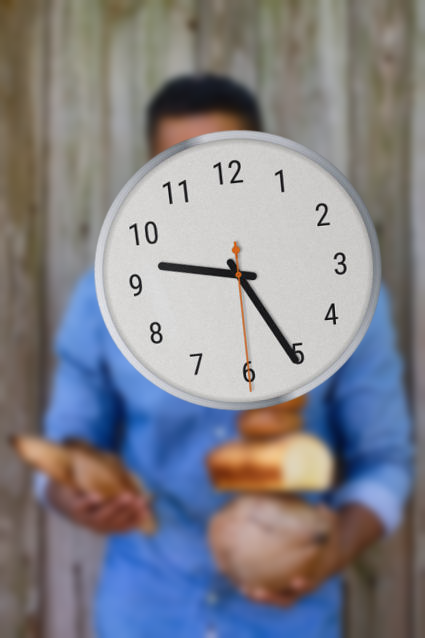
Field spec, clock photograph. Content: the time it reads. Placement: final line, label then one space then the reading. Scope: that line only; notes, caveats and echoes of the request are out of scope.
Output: 9:25:30
